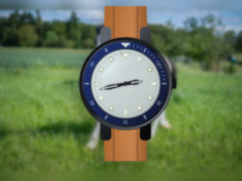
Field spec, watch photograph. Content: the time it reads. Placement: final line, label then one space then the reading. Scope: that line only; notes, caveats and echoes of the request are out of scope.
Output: 2:43
